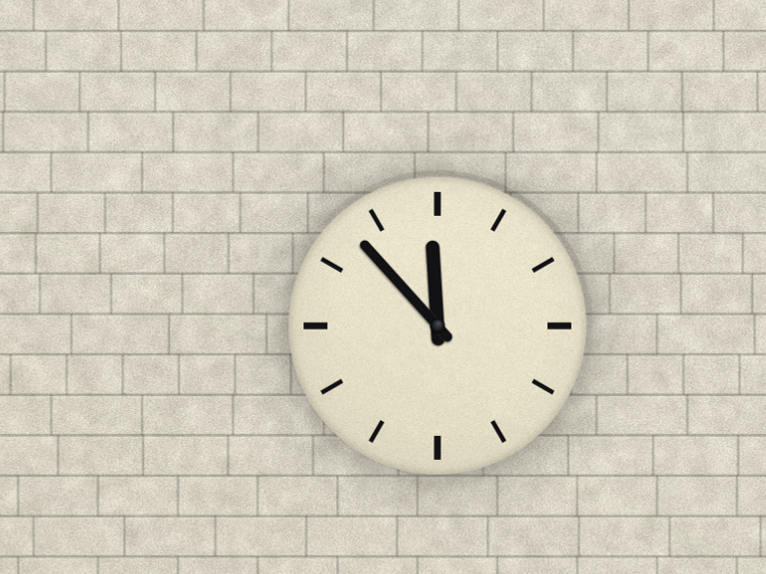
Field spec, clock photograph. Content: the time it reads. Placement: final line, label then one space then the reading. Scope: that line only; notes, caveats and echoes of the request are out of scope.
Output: 11:53
